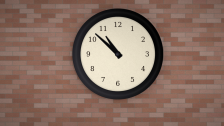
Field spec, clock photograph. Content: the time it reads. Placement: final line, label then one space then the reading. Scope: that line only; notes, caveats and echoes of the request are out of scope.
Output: 10:52
